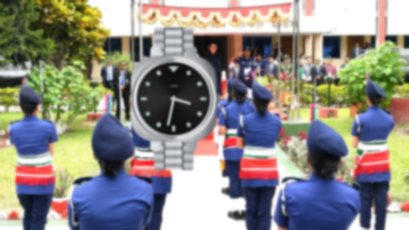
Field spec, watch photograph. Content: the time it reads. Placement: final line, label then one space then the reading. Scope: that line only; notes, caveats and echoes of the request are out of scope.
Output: 3:32
